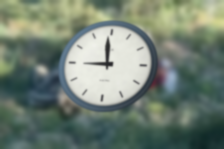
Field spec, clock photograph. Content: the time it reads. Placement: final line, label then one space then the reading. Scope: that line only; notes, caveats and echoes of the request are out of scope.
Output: 8:59
